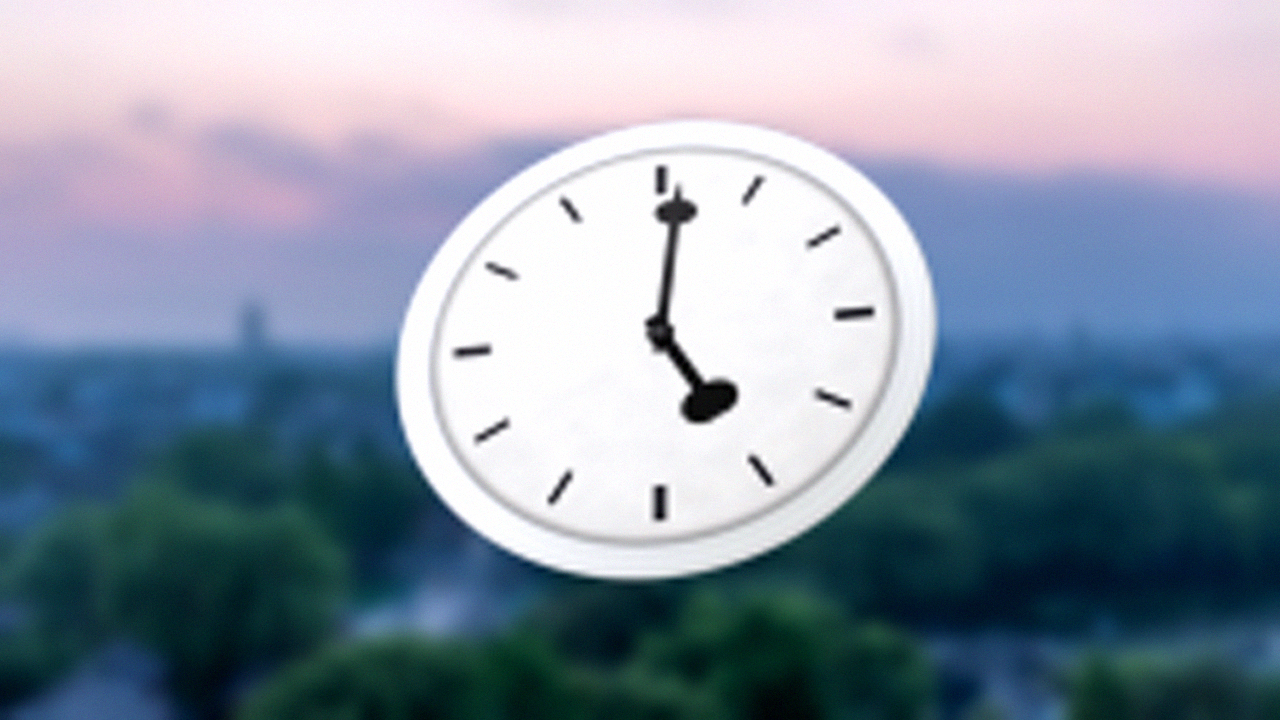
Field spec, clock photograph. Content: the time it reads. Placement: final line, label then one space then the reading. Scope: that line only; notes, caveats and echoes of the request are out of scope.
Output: 5:01
